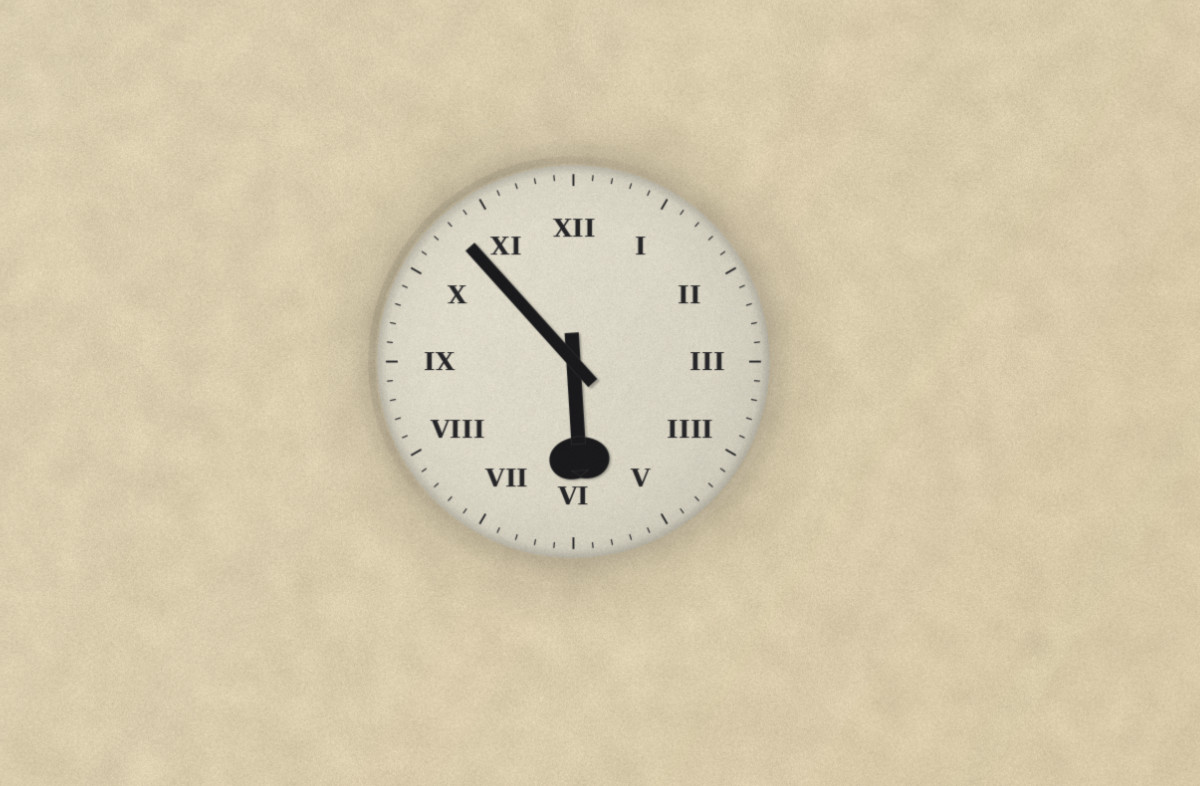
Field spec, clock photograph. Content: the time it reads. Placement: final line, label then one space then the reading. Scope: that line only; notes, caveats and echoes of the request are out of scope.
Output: 5:53
